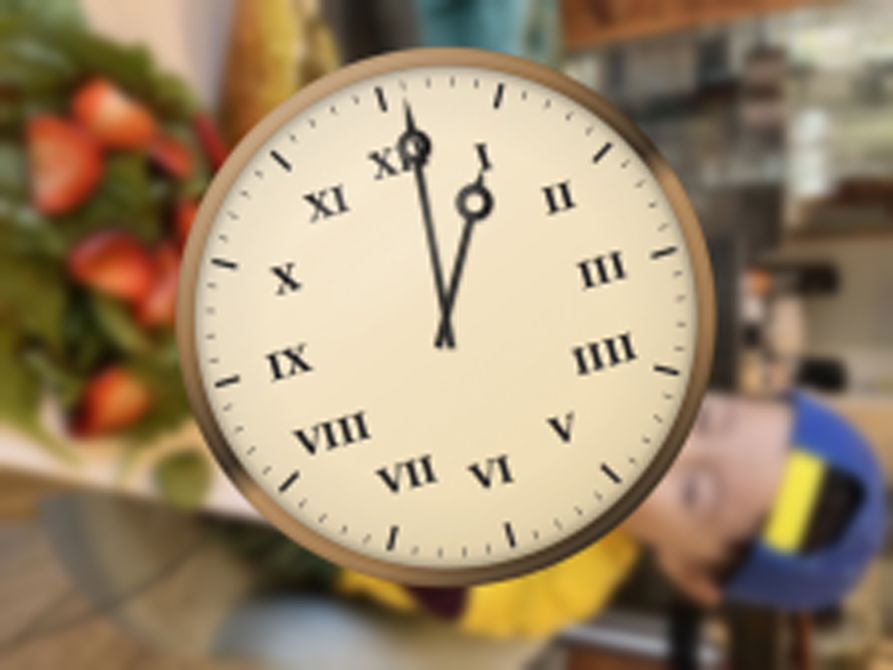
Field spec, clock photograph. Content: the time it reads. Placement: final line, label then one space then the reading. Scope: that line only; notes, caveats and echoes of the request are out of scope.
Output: 1:01
